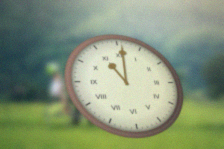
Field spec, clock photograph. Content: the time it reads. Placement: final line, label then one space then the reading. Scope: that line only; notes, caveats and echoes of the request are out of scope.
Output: 11:01
